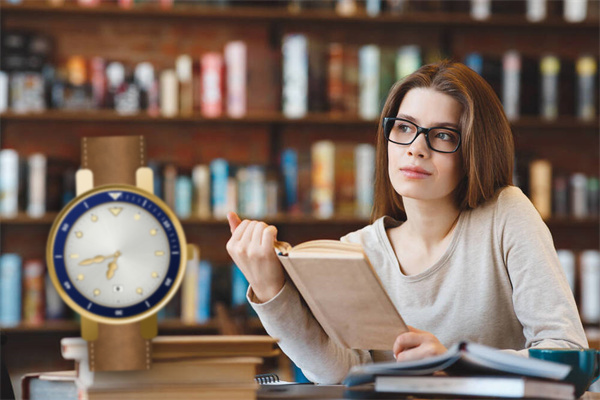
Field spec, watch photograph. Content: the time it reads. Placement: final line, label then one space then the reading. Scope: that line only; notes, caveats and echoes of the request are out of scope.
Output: 6:43
